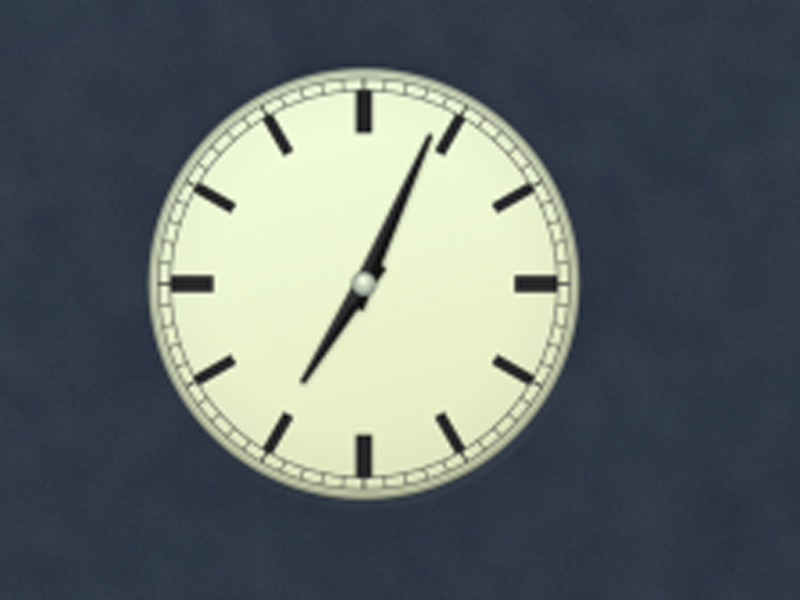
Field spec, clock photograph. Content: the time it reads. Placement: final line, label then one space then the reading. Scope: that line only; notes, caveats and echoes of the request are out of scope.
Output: 7:04
